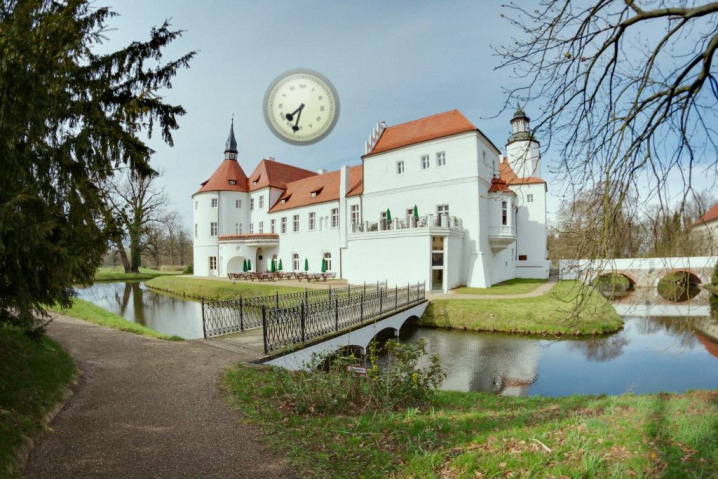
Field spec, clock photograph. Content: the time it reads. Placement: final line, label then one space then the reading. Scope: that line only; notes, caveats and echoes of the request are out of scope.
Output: 7:32
